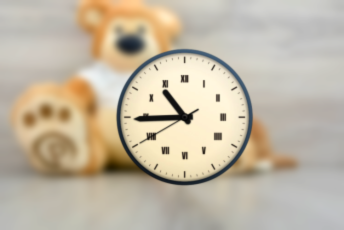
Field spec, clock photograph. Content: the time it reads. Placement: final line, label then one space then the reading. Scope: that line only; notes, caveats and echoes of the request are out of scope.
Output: 10:44:40
